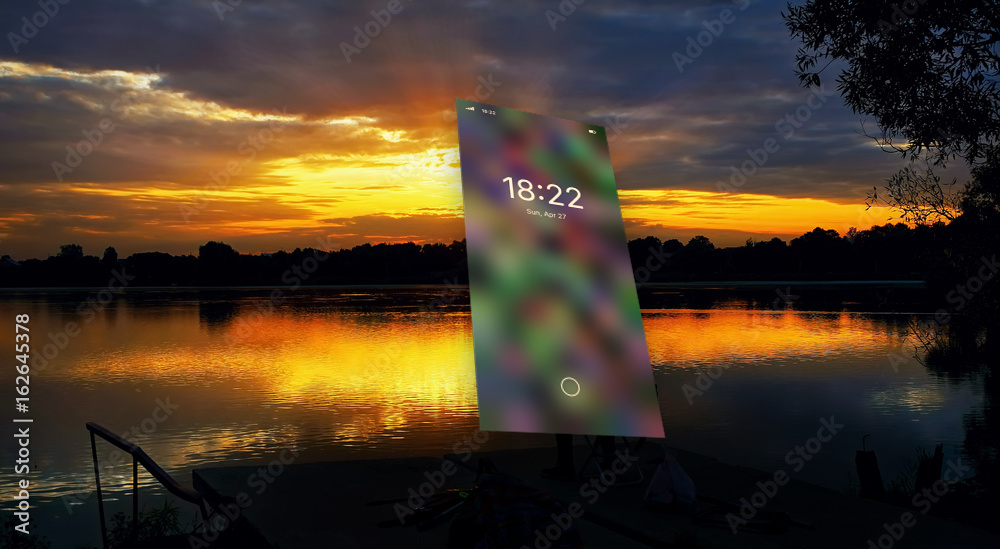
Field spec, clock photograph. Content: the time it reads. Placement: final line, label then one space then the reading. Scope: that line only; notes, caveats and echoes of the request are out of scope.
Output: 18:22
